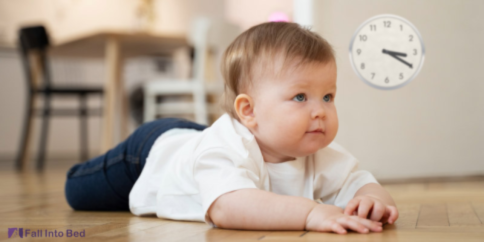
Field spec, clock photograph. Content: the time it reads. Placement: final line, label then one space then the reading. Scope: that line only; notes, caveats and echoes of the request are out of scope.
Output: 3:20
